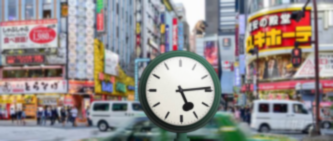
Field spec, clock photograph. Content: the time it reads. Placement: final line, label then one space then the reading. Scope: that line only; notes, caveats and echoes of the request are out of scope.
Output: 5:14
